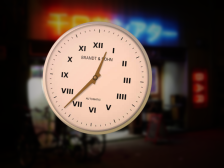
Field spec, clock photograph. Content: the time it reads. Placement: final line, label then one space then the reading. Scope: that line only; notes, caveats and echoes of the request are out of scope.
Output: 12:37
